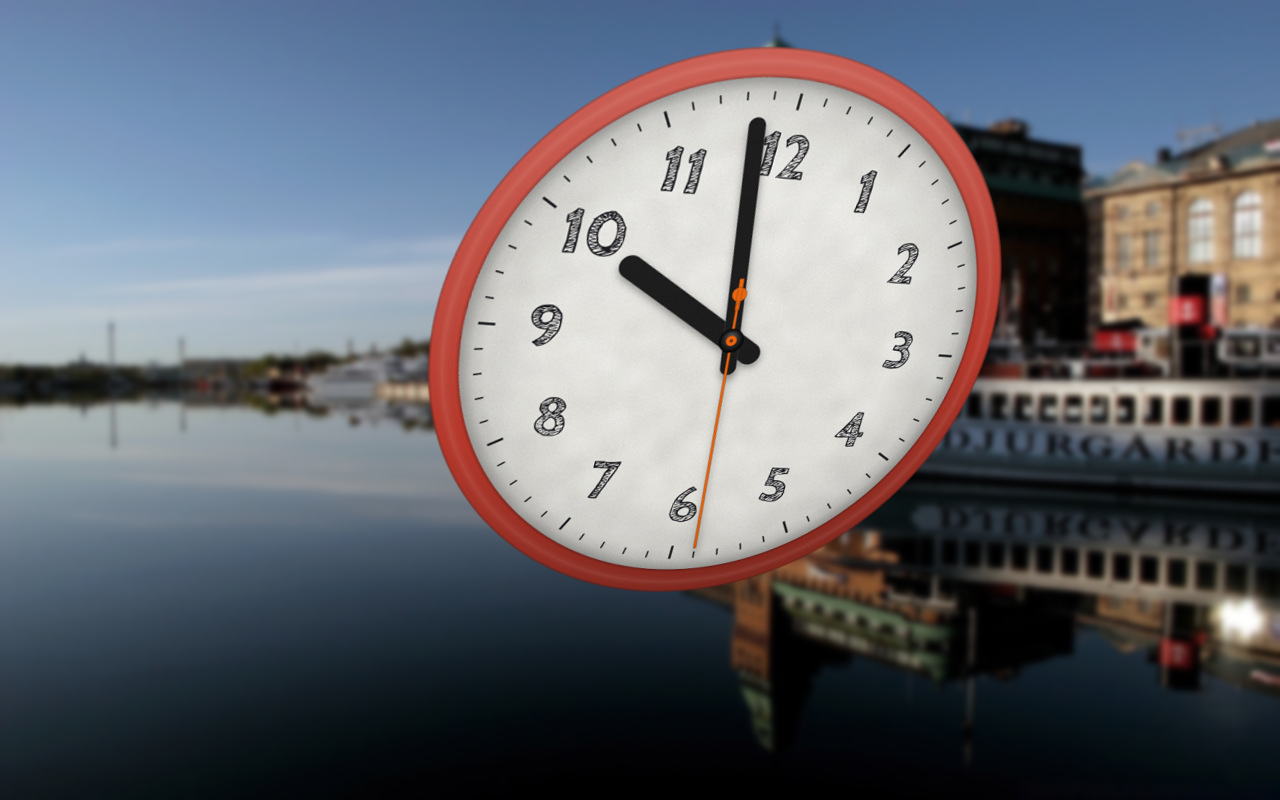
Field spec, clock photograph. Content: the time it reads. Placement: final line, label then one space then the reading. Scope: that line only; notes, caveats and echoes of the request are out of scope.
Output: 9:58:29
